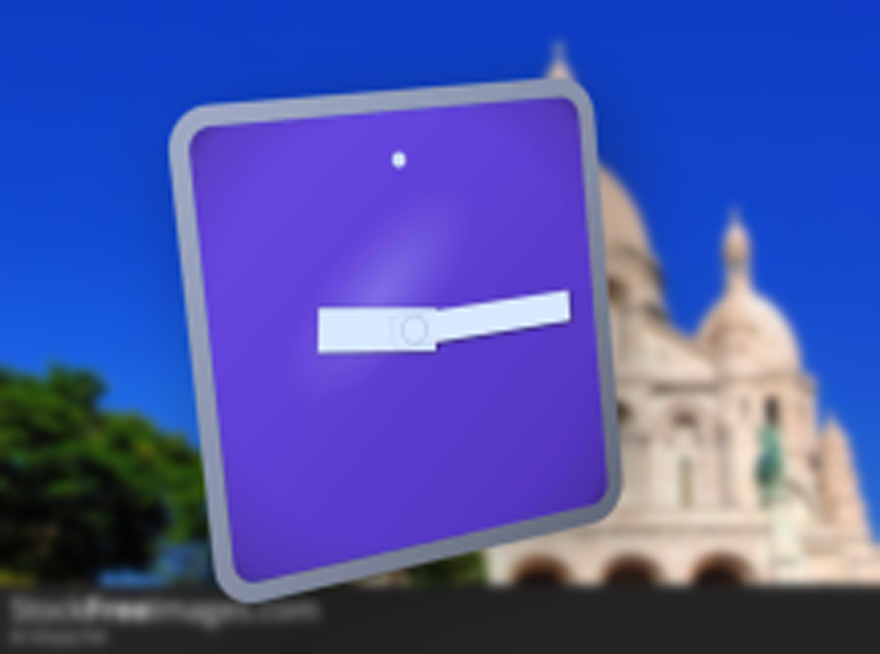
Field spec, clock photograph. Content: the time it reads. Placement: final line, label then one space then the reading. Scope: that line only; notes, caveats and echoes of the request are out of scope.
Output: 9:15
